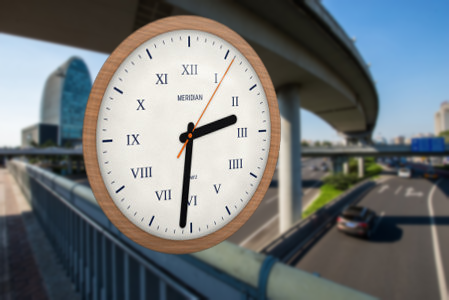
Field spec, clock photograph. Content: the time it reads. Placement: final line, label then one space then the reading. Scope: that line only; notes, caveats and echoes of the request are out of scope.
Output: 2:31:06
